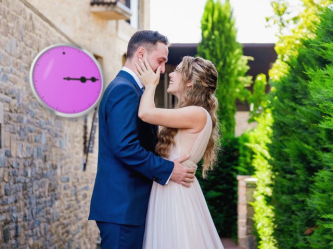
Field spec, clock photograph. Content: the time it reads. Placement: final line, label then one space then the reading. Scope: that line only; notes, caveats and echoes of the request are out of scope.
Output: 3:16
